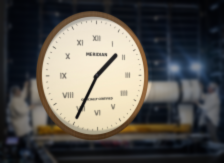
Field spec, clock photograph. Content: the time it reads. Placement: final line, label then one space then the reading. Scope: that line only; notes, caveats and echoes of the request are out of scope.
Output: 1:35
